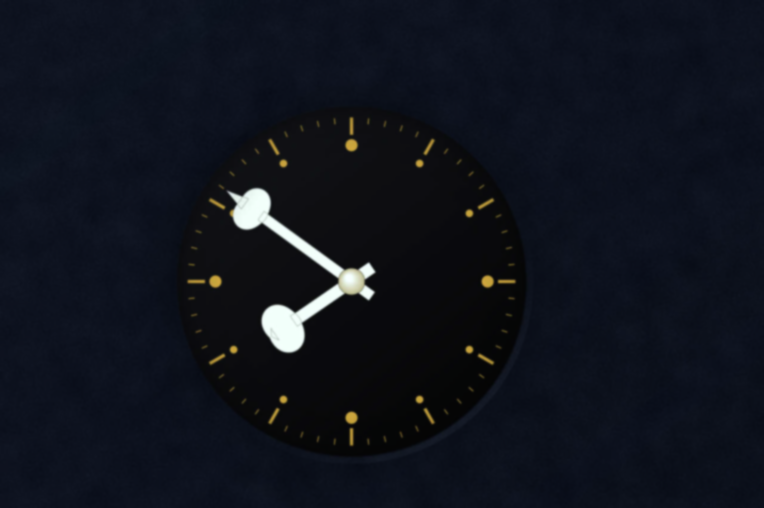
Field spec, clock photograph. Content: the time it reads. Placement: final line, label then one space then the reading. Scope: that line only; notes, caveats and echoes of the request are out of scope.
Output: 7:51
